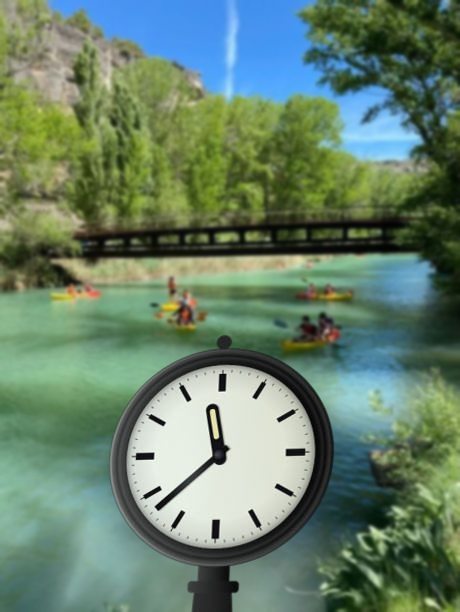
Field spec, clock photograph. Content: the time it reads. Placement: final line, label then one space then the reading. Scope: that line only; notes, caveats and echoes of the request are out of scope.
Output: 11:38
